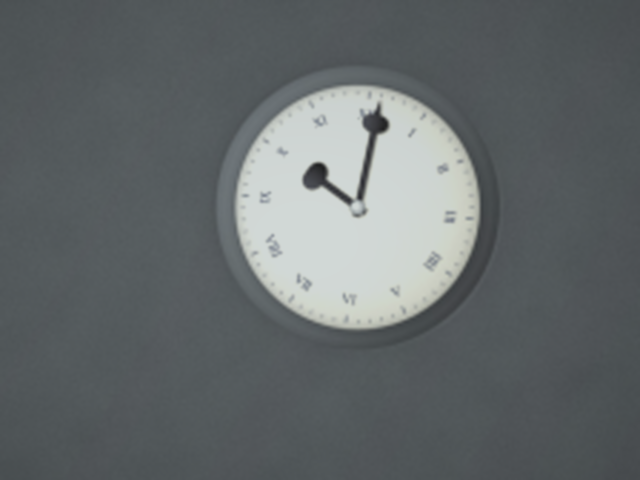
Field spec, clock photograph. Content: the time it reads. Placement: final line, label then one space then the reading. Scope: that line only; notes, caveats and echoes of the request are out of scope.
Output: 10:01
